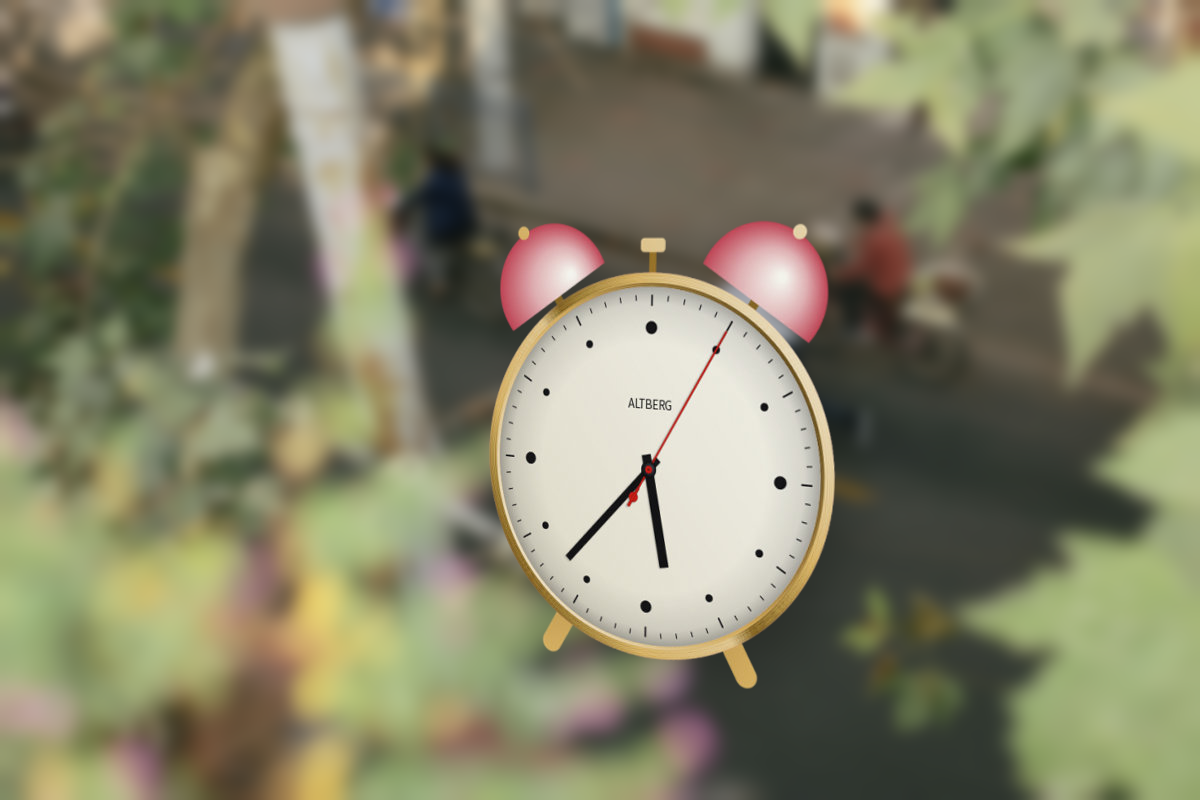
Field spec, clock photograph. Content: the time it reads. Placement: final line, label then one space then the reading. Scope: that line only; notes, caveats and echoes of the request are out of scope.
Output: 5:37:05
